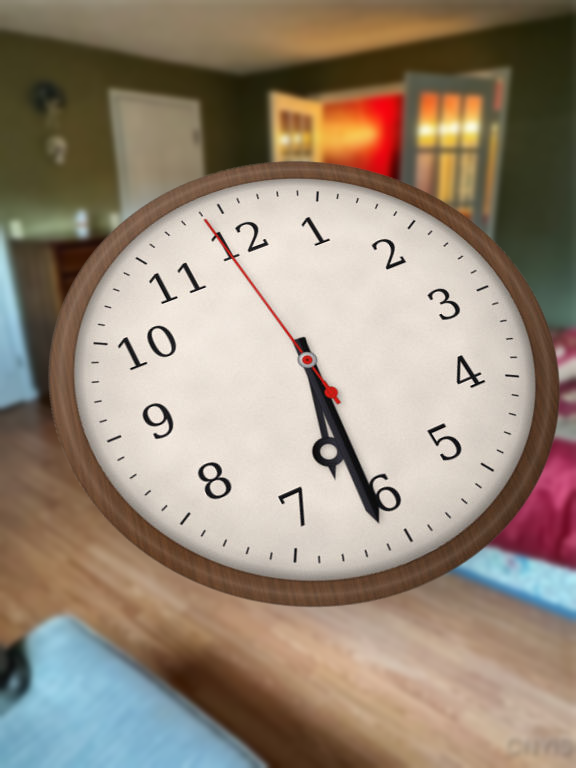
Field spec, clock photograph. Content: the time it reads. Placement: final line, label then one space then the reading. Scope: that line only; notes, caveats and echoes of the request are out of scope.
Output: 6:30:59
